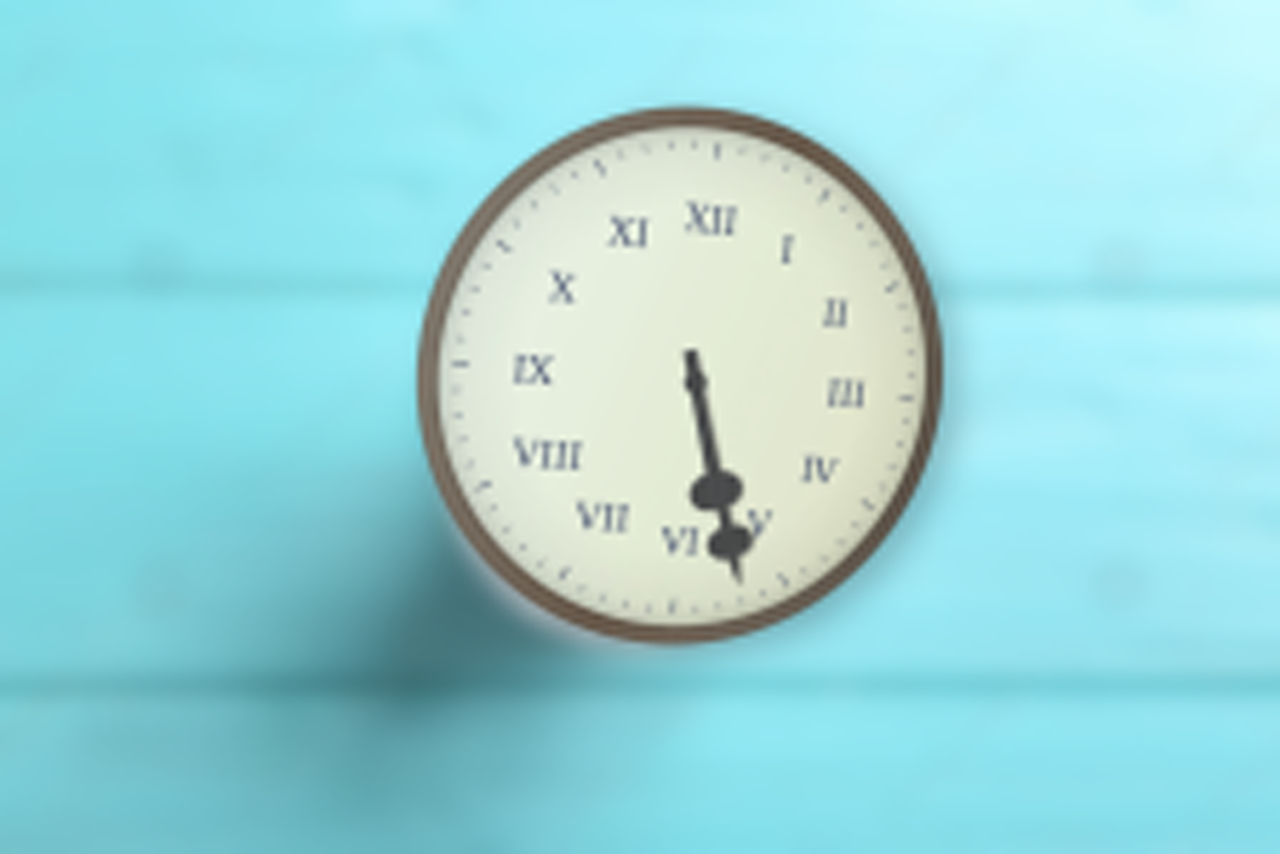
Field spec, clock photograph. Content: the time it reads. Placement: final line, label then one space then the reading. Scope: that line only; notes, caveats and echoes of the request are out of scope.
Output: 5:27
